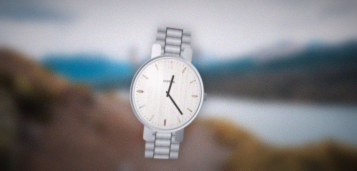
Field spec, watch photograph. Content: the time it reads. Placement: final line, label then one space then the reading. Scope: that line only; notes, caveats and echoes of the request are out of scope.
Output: 12:23
